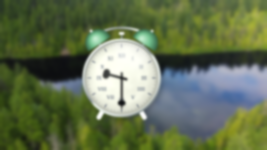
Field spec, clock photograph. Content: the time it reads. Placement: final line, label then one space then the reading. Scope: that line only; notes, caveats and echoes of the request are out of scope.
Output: 9:30
